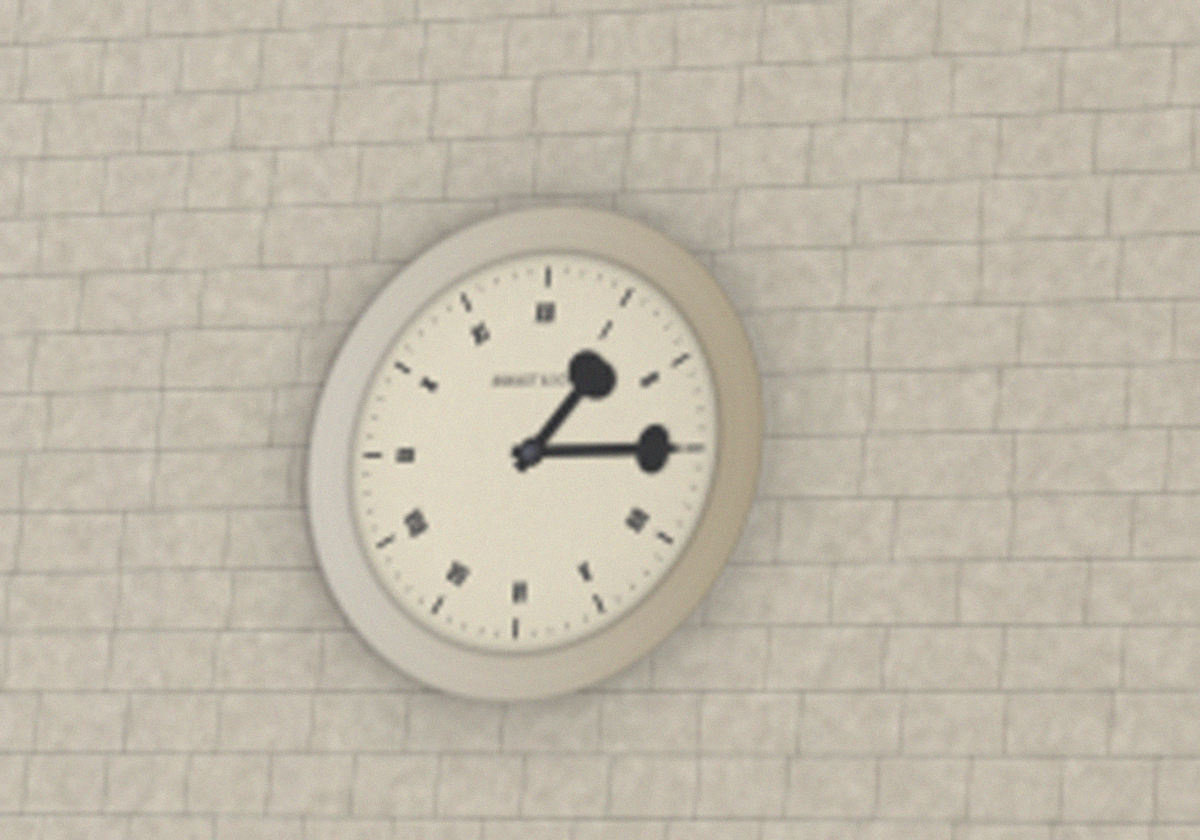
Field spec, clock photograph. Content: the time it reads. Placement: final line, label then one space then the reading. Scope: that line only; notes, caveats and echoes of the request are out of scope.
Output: 1:15
